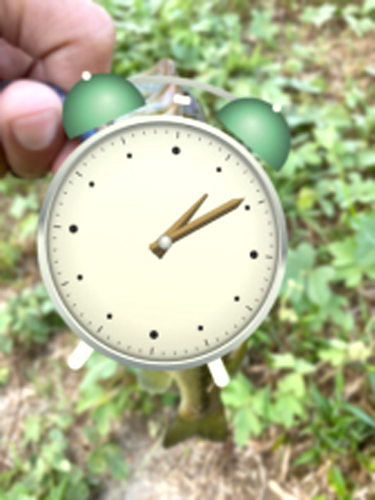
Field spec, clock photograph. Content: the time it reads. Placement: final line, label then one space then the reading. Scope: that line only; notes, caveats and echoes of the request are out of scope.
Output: 1:09
